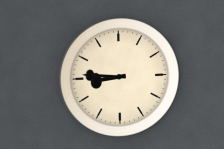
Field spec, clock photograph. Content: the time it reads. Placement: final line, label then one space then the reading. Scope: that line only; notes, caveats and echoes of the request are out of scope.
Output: 8:46
